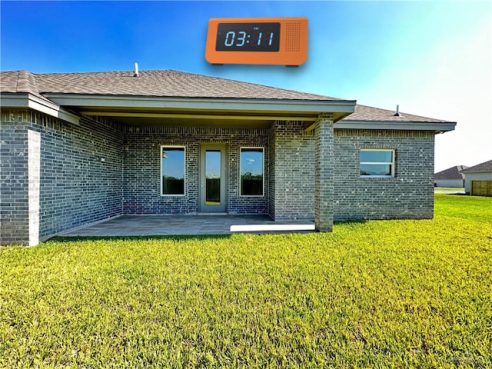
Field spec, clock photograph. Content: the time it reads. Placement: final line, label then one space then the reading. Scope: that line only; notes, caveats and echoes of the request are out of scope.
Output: 3:11
